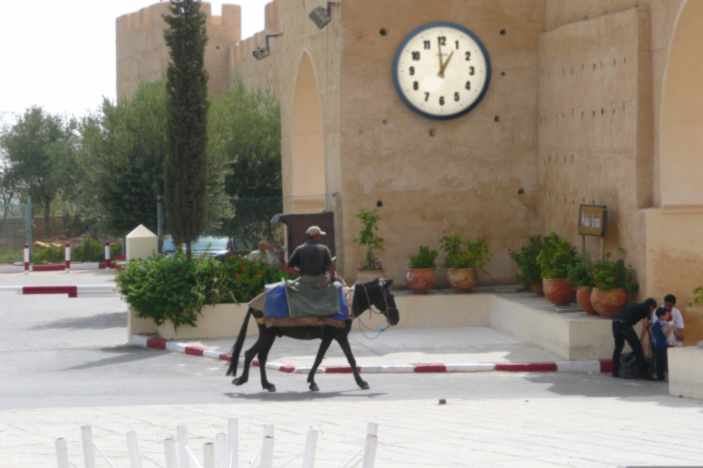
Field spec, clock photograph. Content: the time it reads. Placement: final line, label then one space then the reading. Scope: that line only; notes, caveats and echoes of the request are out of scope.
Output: 12:59
